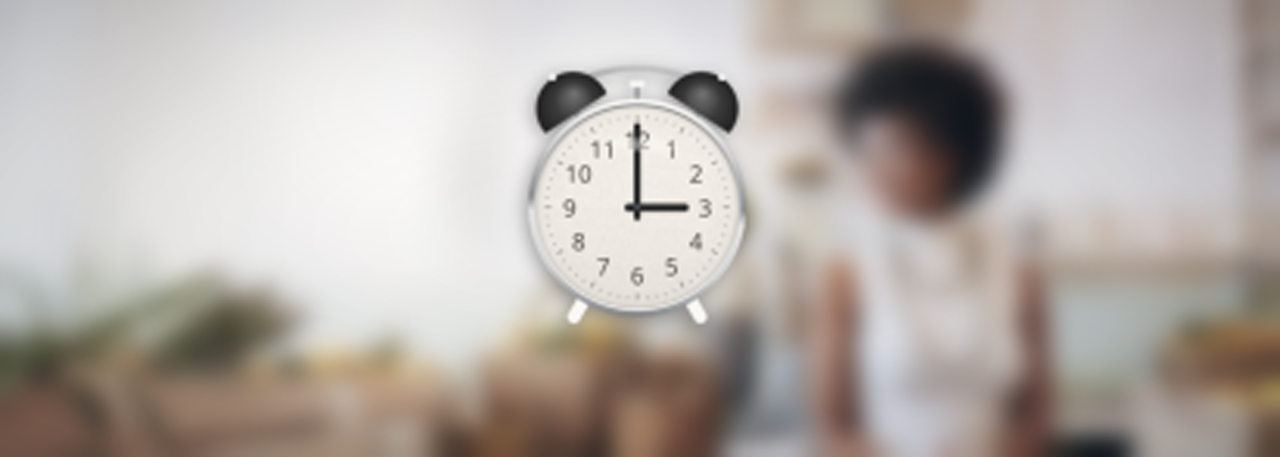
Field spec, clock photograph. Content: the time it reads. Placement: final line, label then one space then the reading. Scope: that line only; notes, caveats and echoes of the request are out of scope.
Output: 3:00
